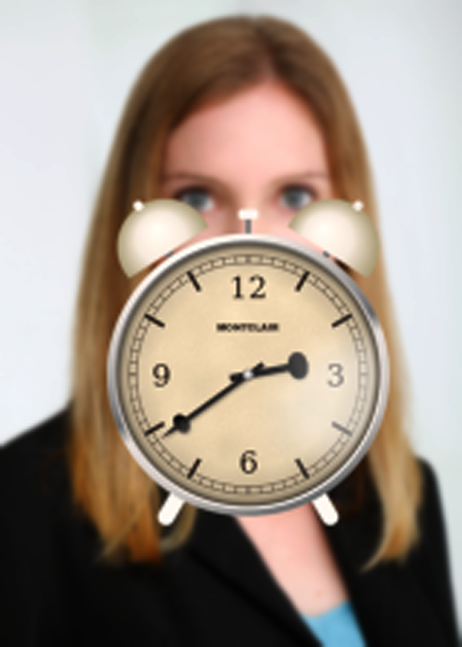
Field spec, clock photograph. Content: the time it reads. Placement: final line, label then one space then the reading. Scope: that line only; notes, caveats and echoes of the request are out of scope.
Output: 2:39
